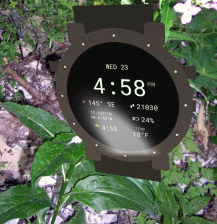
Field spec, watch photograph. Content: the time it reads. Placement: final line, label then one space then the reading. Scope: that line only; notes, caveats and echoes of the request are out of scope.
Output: 4:58
